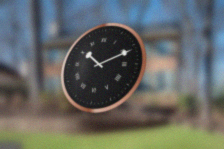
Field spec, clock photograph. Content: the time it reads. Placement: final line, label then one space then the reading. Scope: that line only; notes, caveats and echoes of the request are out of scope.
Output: 10:11
